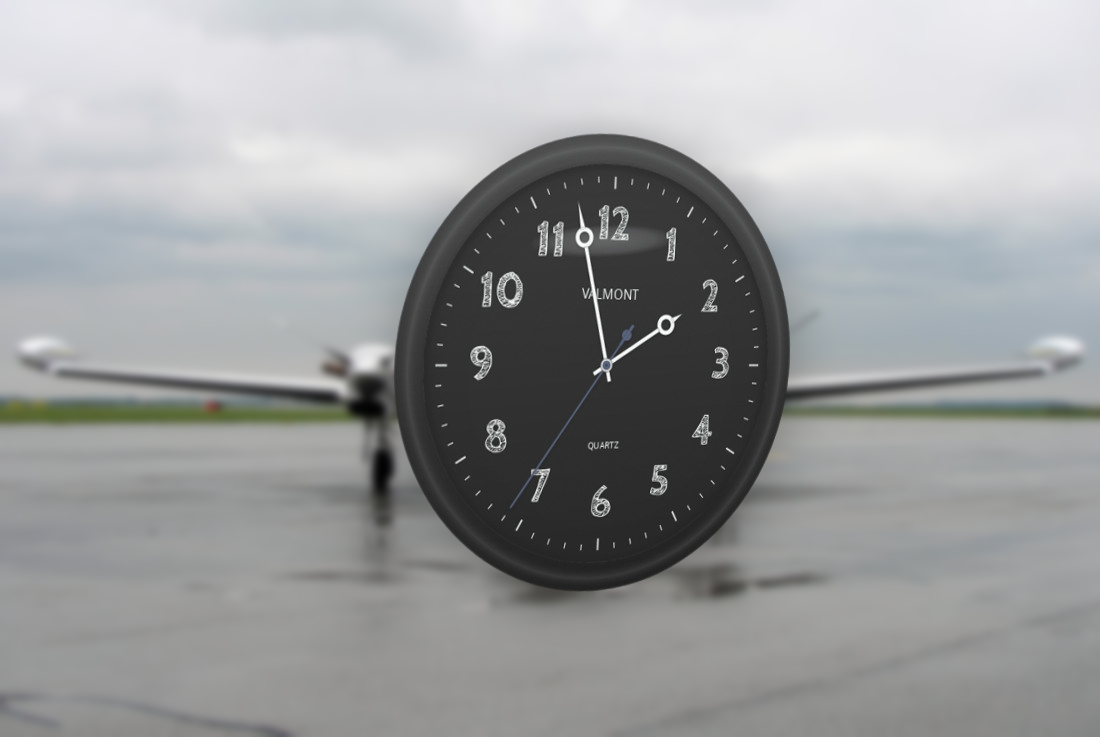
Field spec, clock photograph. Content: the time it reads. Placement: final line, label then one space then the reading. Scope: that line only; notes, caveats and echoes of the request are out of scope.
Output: 1:57:36
